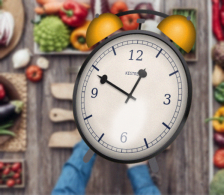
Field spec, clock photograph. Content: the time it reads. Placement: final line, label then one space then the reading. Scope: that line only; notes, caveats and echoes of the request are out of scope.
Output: 12:49
